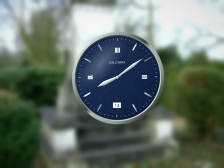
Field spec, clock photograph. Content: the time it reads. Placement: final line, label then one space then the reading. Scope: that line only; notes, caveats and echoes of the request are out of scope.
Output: 8:09
